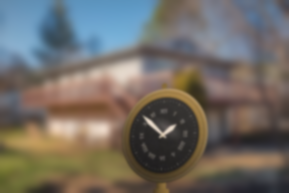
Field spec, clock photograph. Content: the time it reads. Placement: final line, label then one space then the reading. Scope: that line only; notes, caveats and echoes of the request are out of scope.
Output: 1:52
